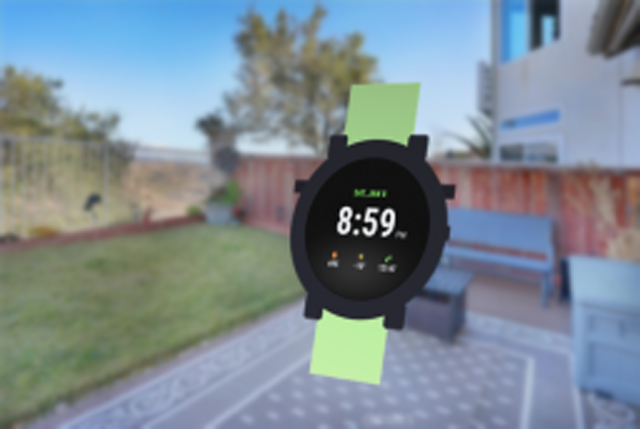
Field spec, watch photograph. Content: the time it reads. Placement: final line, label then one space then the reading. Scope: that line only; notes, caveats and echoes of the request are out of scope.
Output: 8:59
